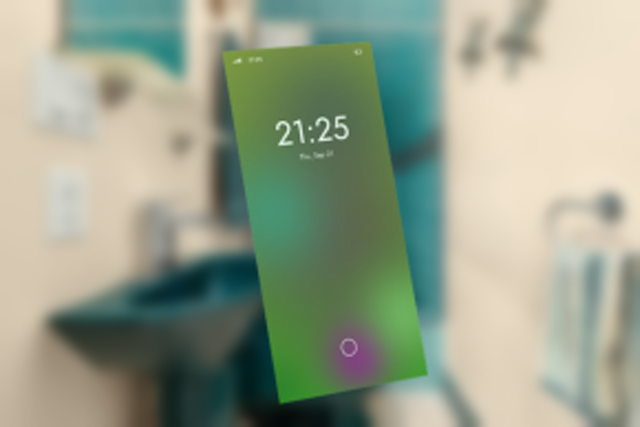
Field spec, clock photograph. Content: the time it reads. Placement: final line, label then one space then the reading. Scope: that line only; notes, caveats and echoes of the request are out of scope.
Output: 21:25
